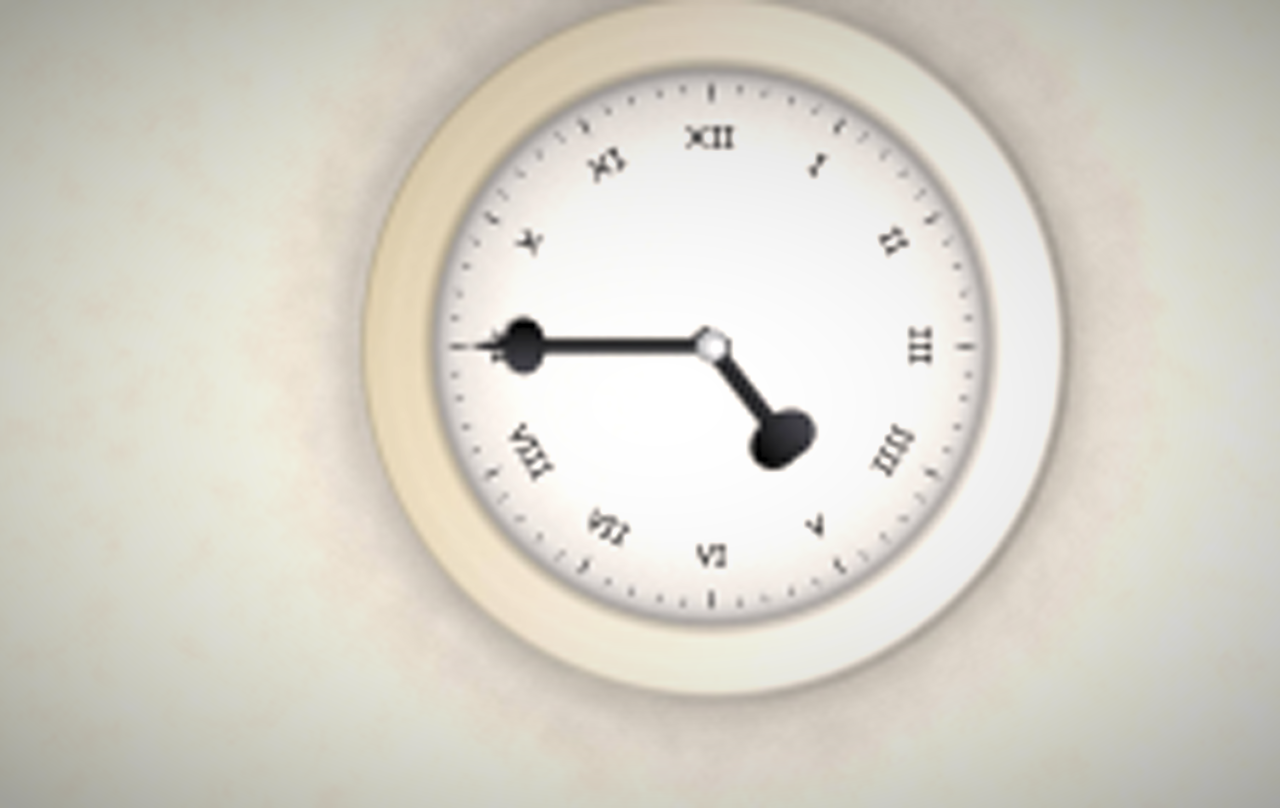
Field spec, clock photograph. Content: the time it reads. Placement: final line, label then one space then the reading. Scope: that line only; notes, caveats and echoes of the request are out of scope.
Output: 4:45
